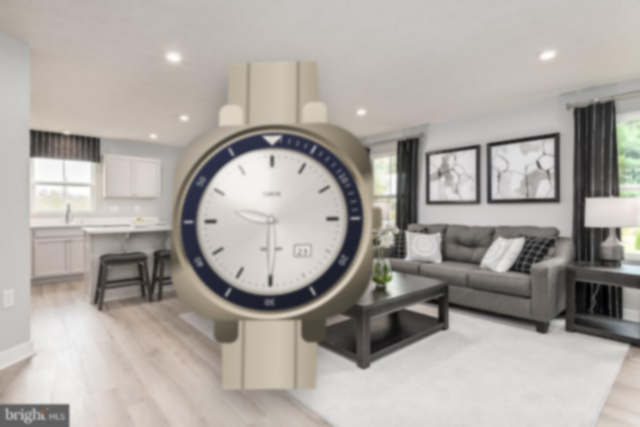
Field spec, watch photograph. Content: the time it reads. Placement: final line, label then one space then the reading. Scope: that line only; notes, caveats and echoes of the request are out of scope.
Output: 9:30
